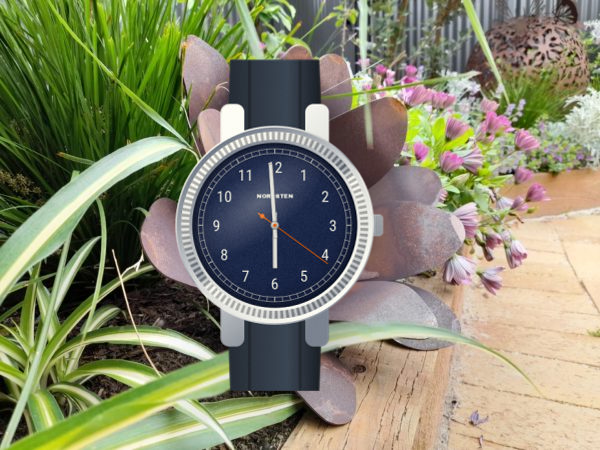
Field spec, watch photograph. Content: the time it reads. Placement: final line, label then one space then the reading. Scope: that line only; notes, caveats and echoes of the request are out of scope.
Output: 5:59:21
